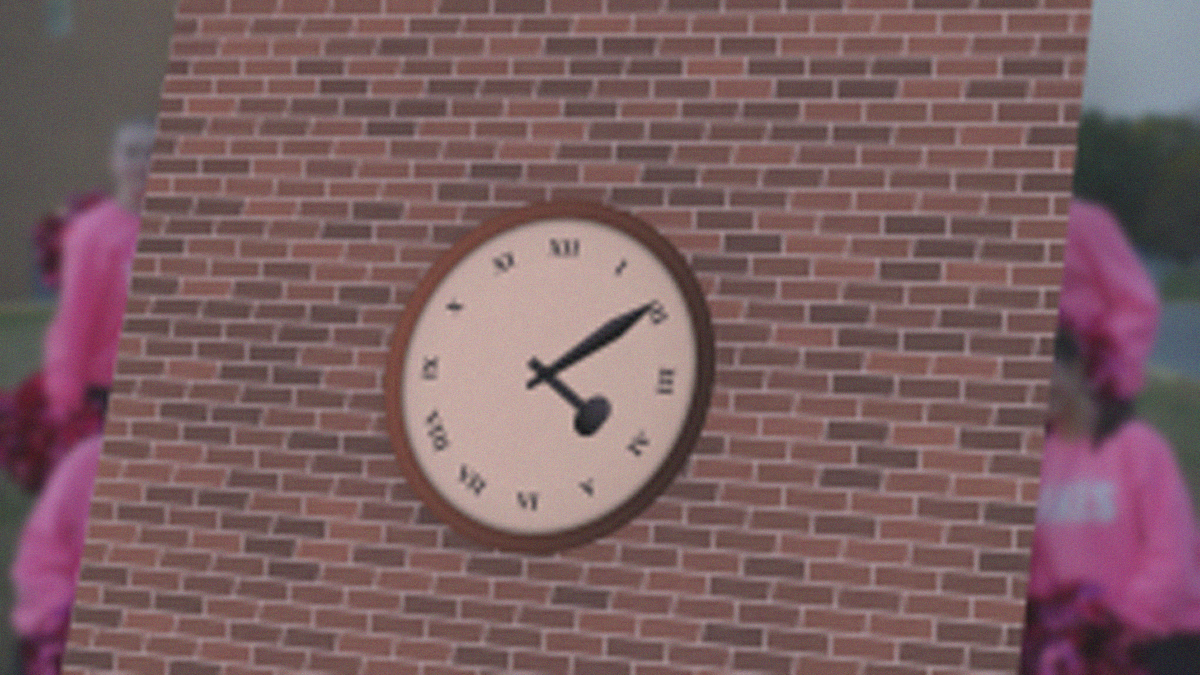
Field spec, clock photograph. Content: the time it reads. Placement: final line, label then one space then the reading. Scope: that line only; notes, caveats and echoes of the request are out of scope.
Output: 4:09
